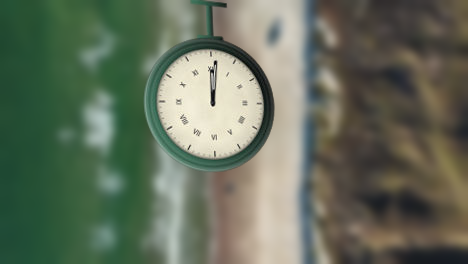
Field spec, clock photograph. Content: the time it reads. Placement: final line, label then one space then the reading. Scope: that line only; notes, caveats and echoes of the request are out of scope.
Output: 12:01
